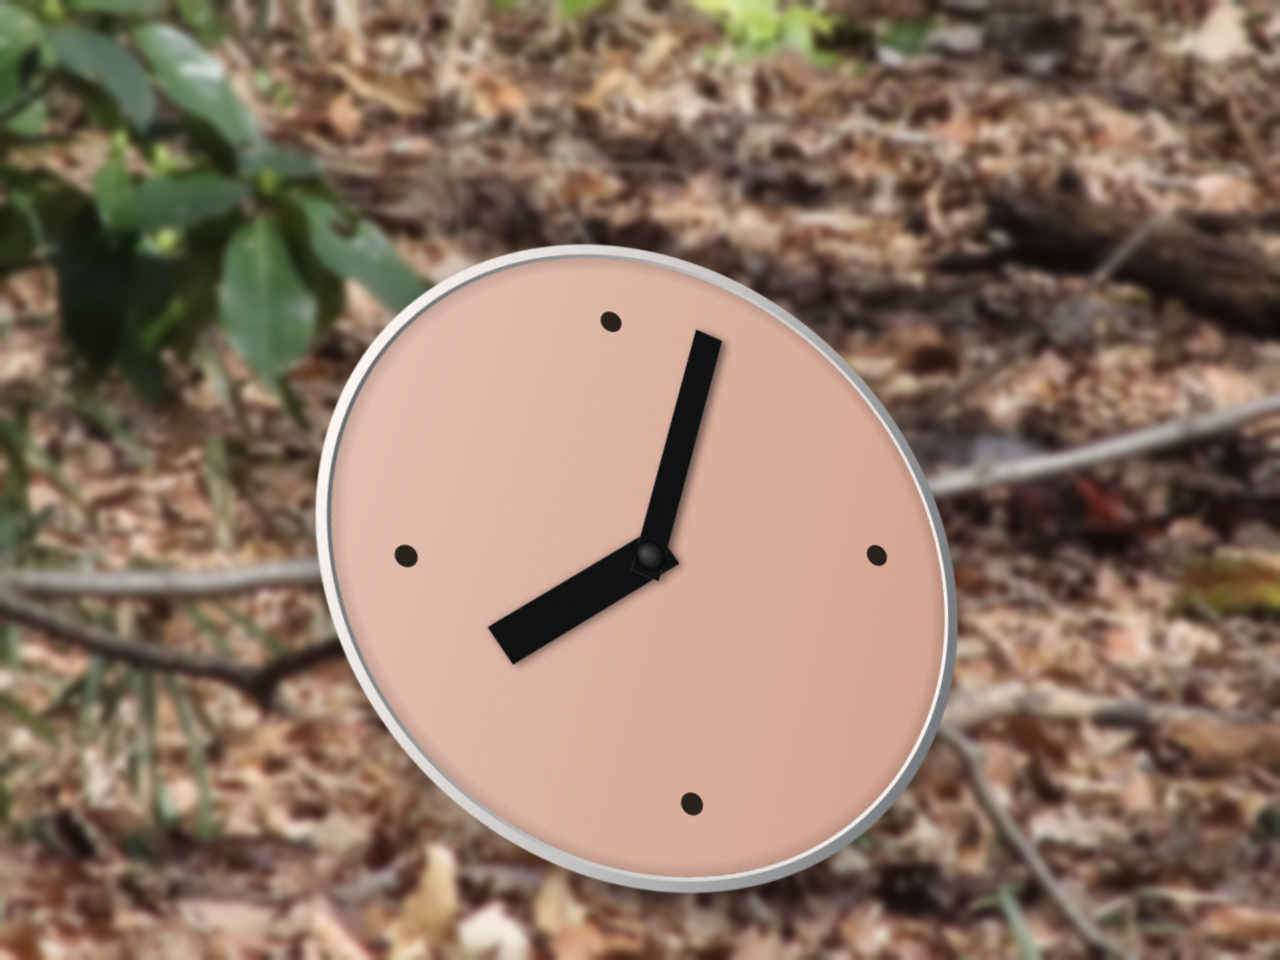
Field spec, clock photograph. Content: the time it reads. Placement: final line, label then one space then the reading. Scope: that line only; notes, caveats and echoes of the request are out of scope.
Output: 8:04
